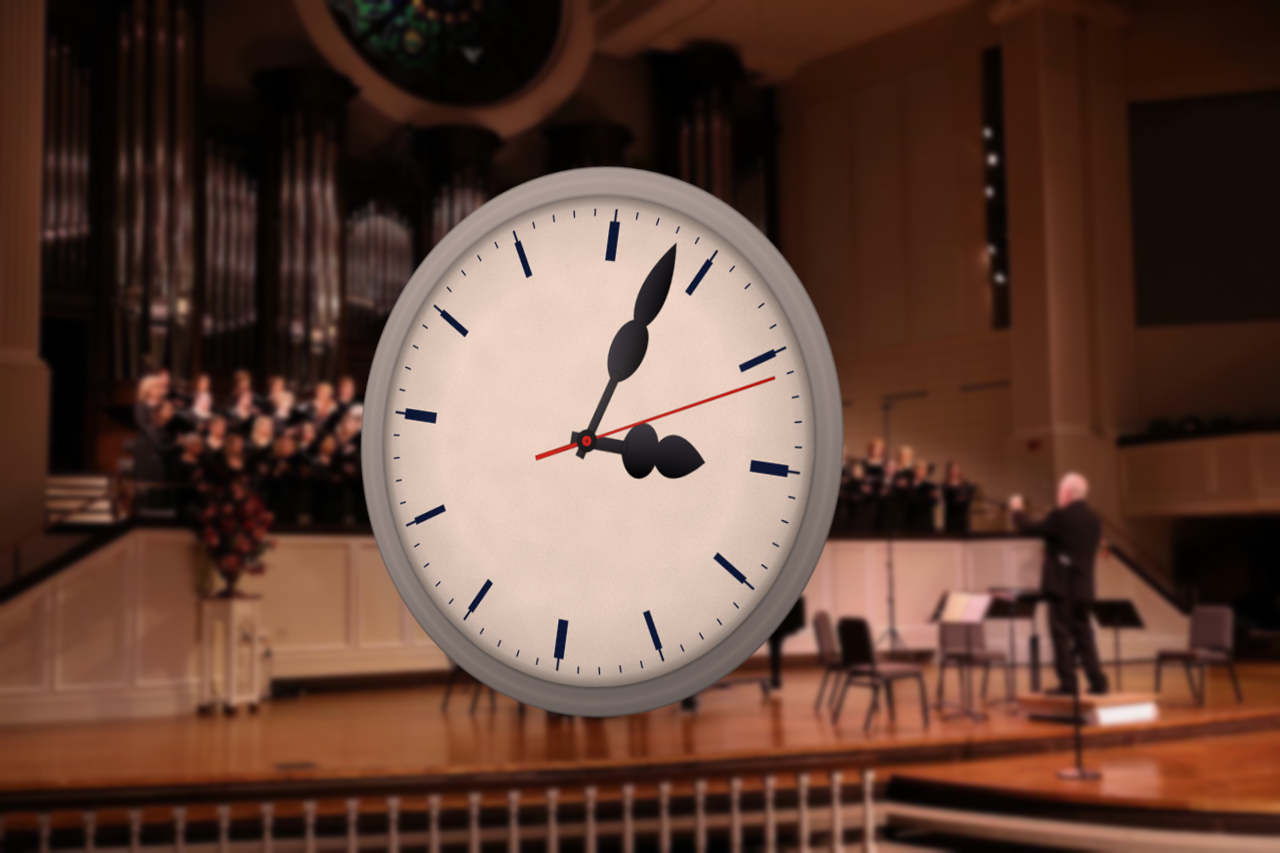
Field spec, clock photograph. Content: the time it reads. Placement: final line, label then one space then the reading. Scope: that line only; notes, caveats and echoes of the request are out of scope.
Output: 3:03:11
